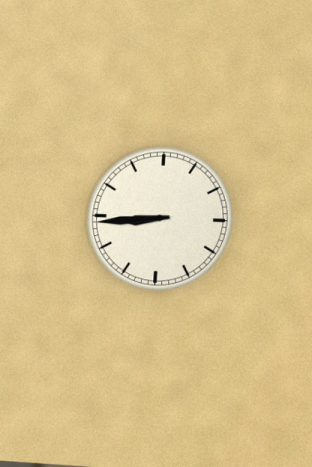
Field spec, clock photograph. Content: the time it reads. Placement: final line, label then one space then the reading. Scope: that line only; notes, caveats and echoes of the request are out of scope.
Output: 8:44
